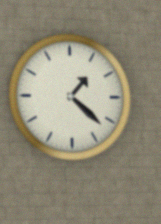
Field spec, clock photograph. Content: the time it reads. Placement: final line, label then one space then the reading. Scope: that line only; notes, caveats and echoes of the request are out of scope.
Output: 1:22
